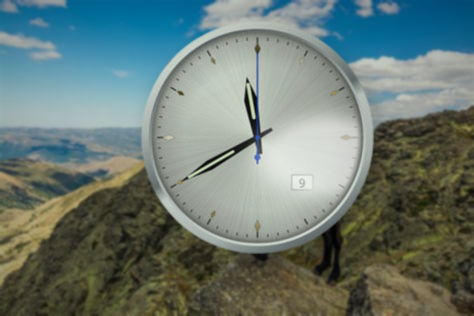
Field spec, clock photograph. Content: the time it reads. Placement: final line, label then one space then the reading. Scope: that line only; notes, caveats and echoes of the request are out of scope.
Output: 11:40:00
